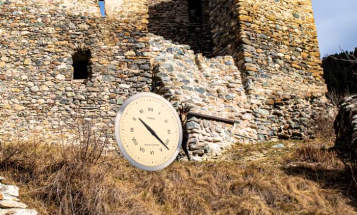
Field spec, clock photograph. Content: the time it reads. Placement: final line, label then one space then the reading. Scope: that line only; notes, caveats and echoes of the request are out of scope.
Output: 10:22
